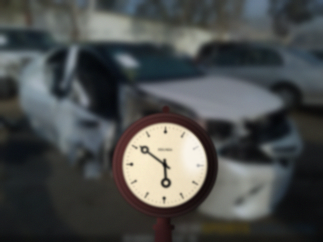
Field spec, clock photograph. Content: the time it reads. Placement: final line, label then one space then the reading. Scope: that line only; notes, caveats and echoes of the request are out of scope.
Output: 5:51
